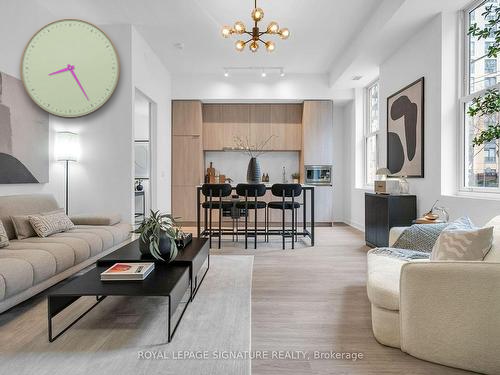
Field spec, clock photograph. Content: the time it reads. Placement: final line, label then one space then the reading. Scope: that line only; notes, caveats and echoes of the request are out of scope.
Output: 8:25
